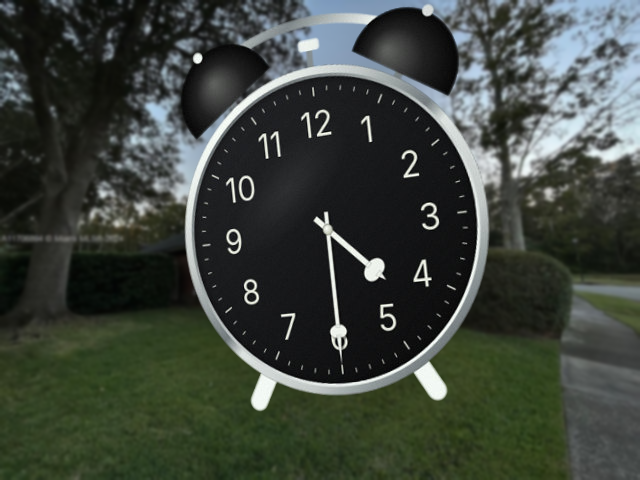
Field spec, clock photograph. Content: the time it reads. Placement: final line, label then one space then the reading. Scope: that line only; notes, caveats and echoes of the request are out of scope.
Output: 4:30
